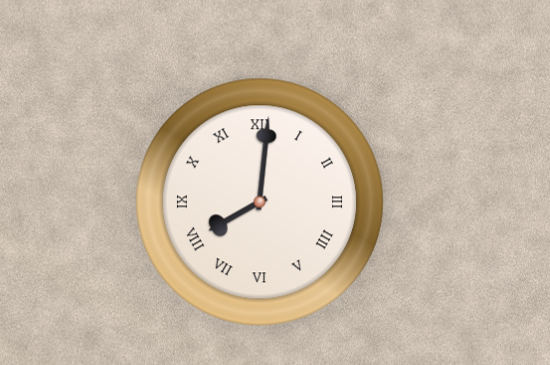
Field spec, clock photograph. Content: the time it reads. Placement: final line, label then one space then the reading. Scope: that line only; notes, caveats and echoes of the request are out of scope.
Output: 8:01
